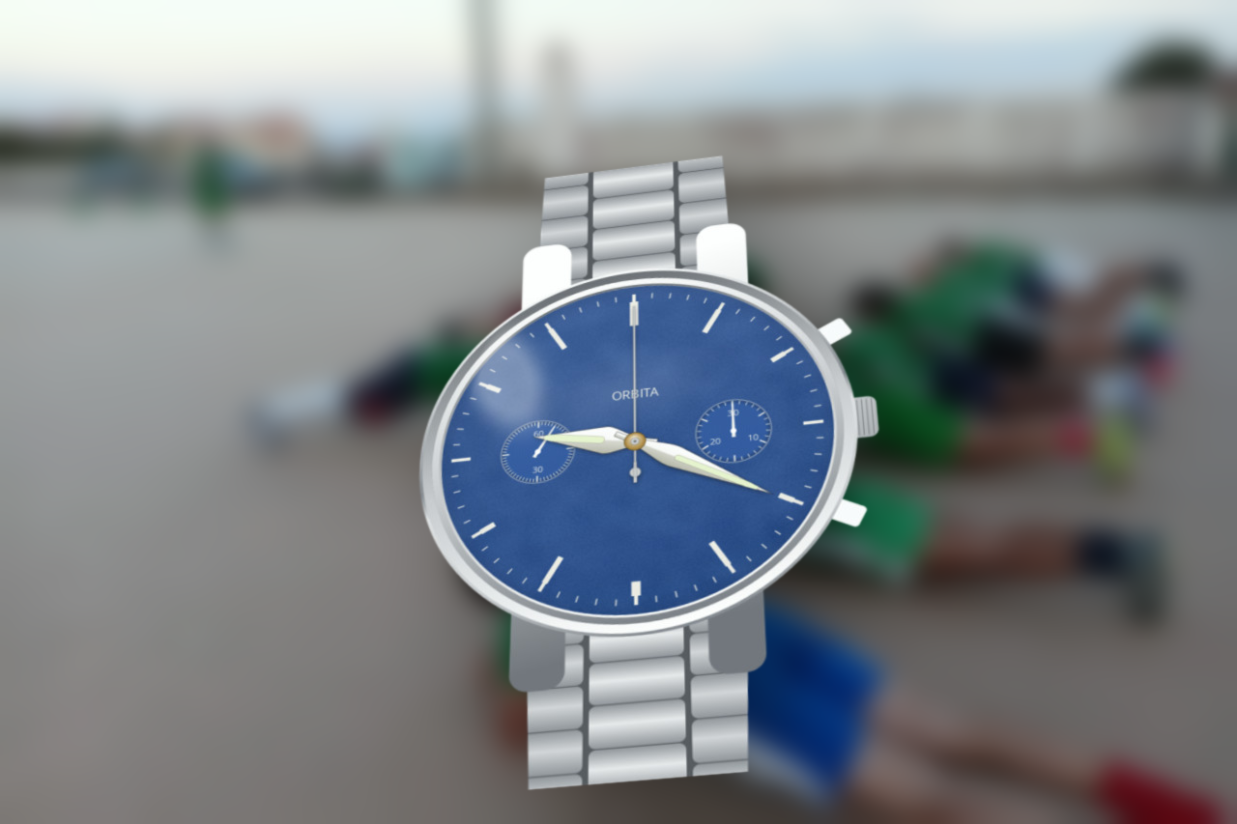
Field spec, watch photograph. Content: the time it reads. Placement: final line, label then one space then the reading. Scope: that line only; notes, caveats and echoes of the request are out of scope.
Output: 9:20:05
